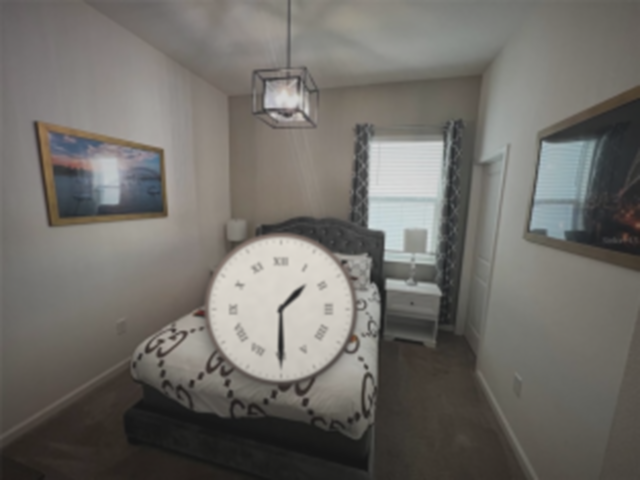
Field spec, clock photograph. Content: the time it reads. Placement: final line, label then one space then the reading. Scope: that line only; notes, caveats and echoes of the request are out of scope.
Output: 1:30
